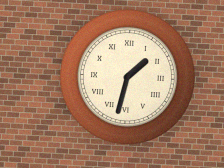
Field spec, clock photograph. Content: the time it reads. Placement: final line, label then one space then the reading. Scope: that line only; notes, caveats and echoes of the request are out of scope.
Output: 1:32
